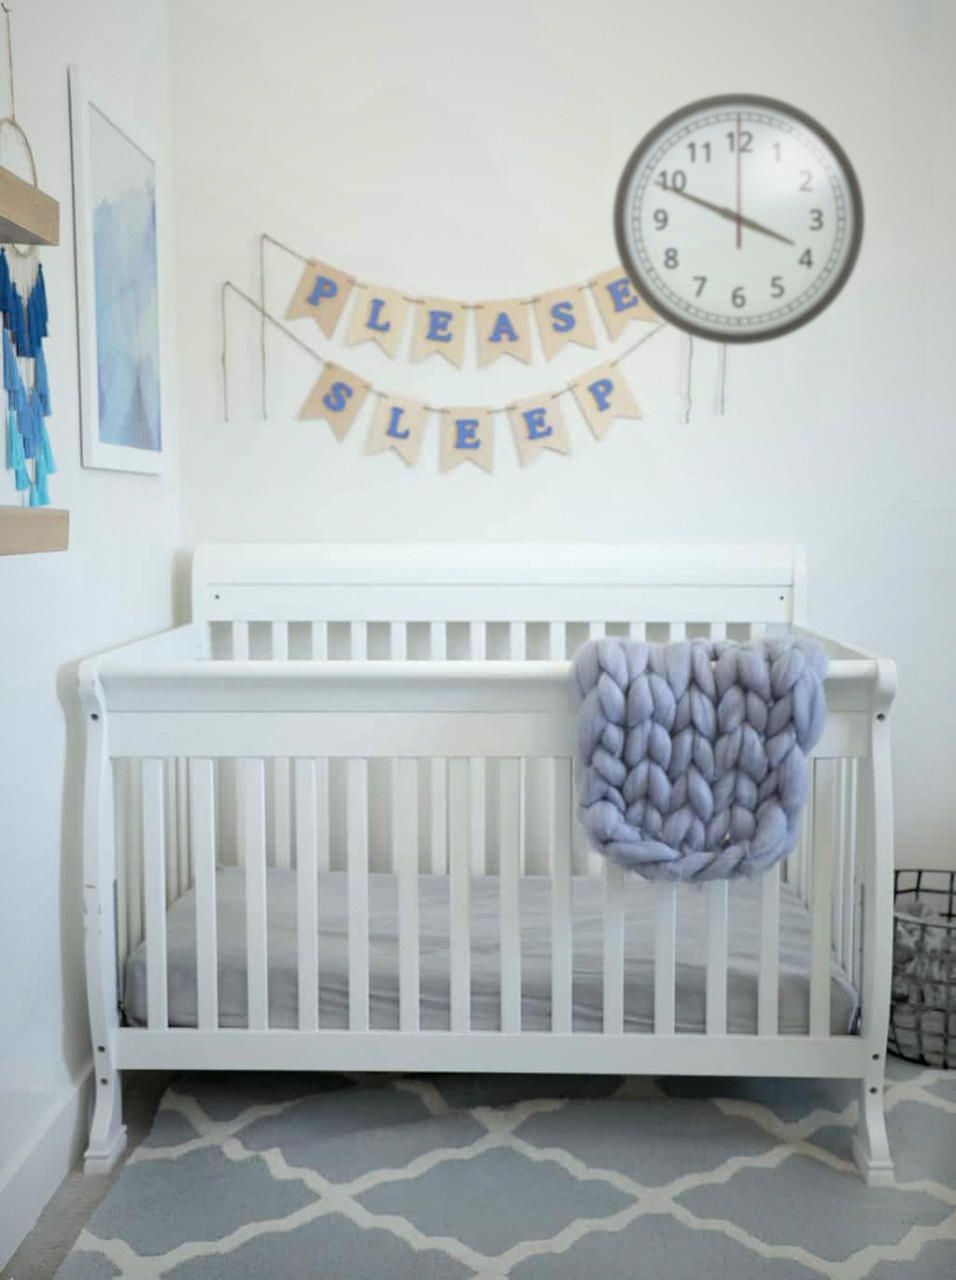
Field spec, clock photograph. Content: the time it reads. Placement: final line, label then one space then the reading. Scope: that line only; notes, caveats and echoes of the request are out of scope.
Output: 3:49:00
